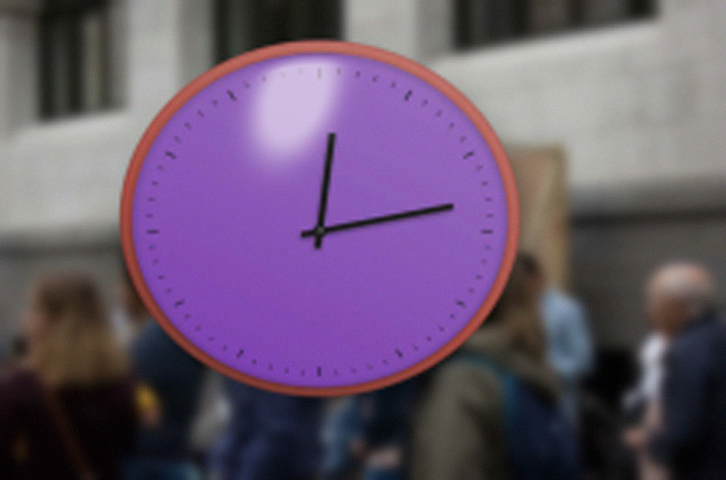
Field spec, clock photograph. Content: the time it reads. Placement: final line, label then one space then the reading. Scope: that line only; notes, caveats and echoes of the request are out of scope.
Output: 12:13
